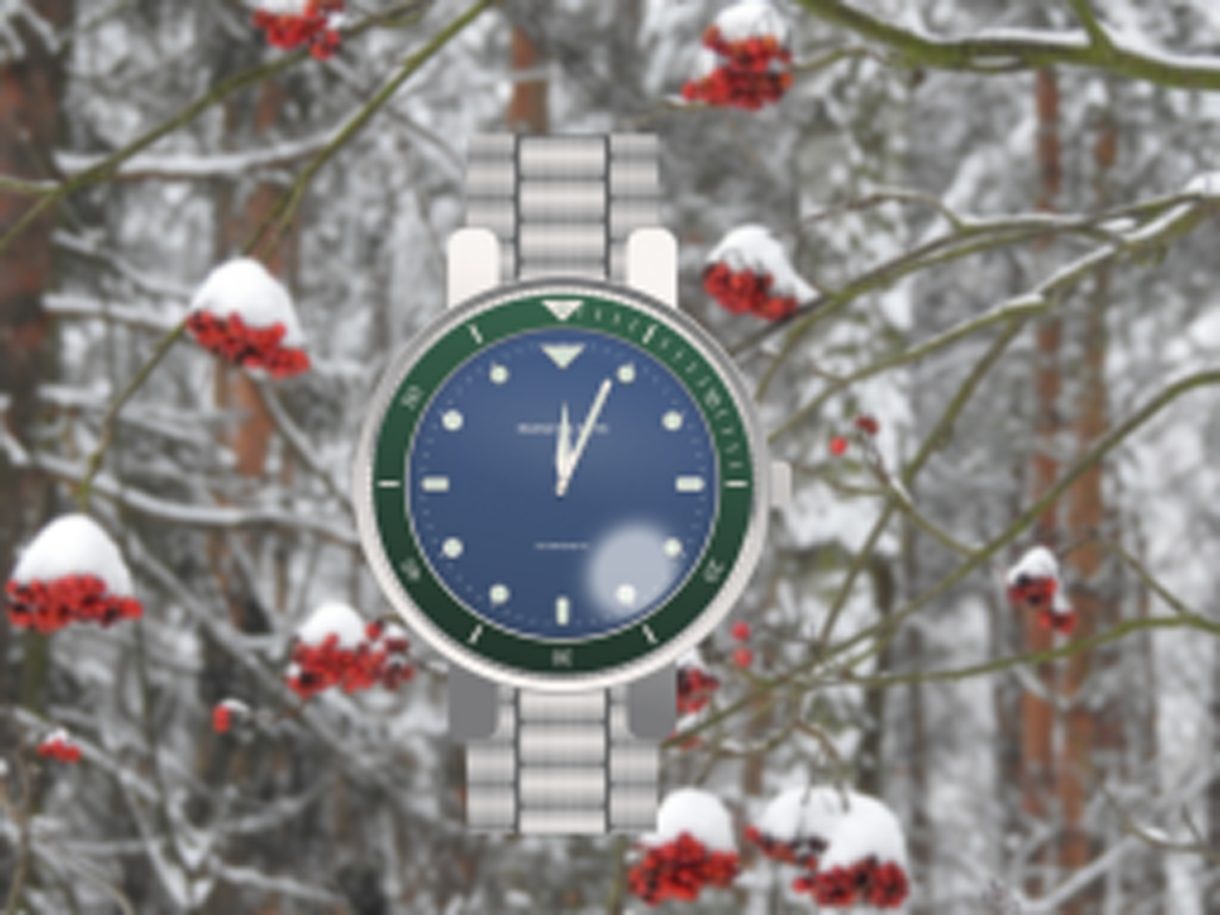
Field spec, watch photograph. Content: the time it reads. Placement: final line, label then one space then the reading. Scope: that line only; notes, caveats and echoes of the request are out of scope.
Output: 12:04
